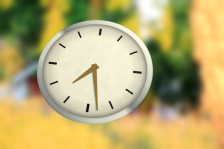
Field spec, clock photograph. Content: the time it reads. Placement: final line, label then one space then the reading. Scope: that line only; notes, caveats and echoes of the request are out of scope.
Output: 7:28
